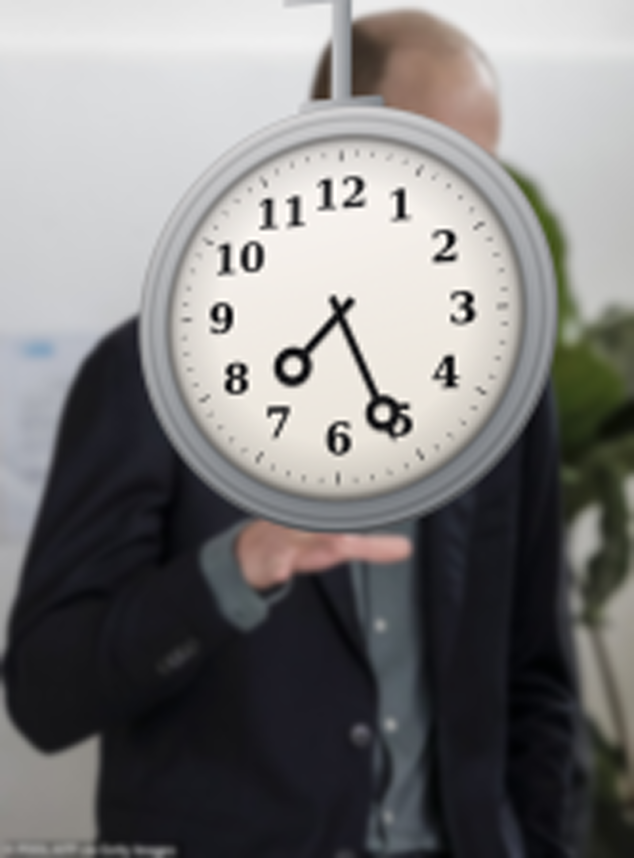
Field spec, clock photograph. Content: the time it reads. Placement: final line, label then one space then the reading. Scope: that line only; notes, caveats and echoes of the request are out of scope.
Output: 7:26
